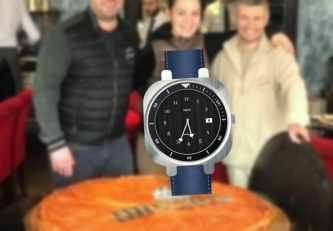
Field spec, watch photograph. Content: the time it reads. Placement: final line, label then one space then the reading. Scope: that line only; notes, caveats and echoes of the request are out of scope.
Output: 5:34
